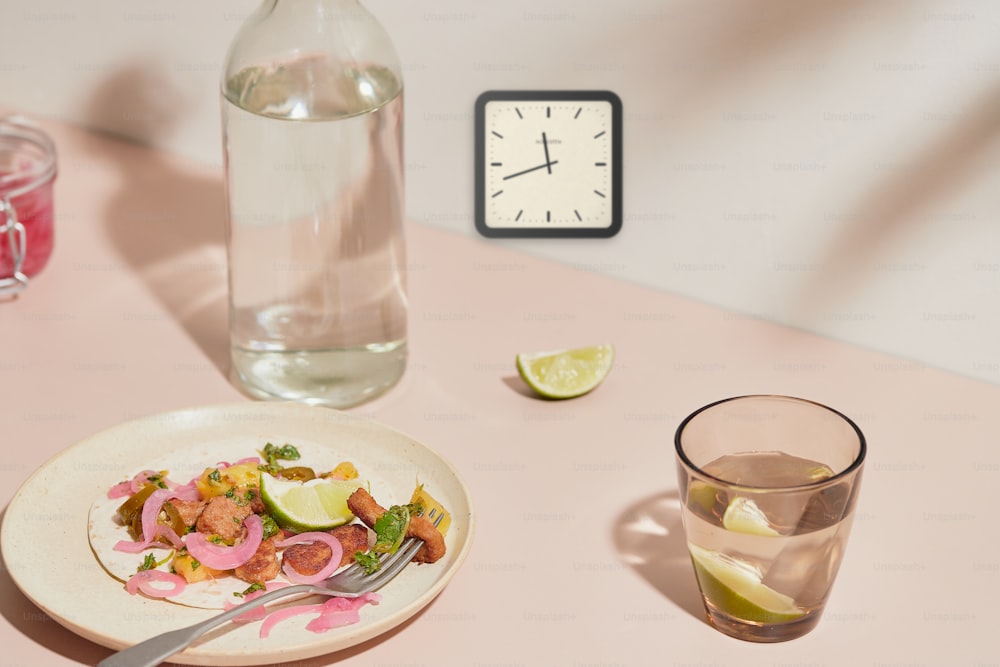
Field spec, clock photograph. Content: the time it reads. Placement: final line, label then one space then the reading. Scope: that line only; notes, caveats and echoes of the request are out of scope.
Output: 11:42
